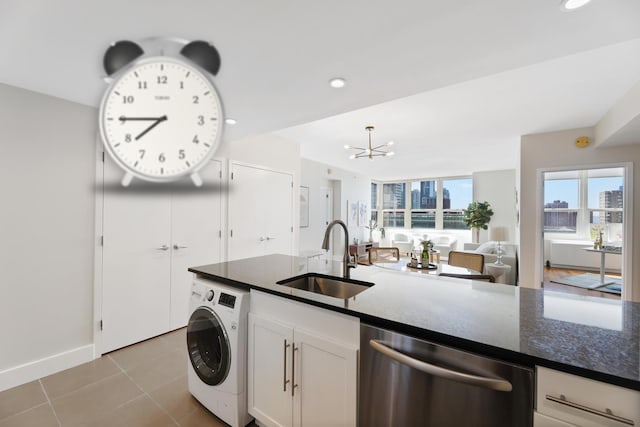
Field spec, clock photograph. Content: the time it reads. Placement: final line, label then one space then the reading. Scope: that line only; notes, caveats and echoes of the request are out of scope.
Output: 7:45
